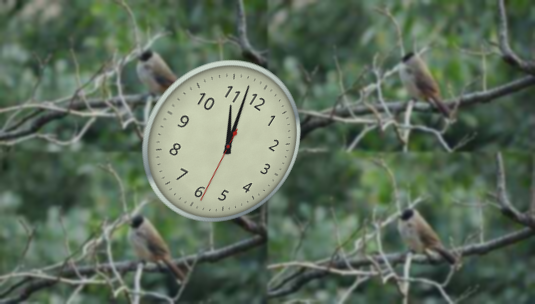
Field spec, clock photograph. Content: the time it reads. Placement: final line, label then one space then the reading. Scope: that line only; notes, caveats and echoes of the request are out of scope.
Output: 10:57:29
